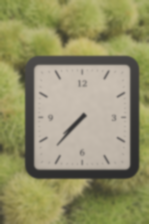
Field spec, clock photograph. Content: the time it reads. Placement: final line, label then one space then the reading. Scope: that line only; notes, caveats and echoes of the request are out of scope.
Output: 7:37
